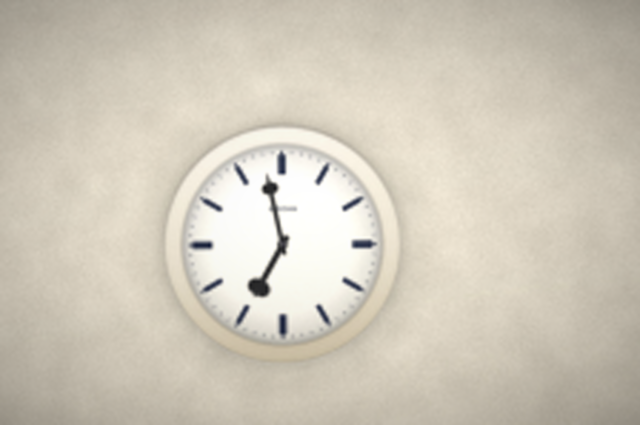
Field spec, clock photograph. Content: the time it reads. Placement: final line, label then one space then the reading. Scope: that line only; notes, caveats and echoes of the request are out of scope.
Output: 6:58
